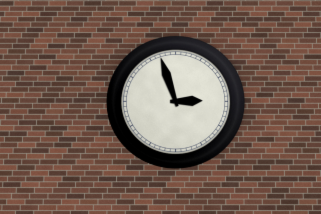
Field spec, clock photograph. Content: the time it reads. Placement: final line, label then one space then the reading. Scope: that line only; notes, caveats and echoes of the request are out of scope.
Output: 2:57
